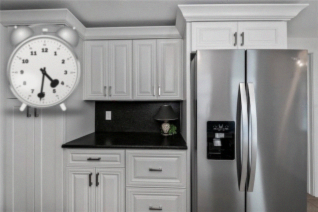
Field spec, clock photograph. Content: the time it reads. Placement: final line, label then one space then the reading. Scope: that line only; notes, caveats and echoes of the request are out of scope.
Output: 4:31
